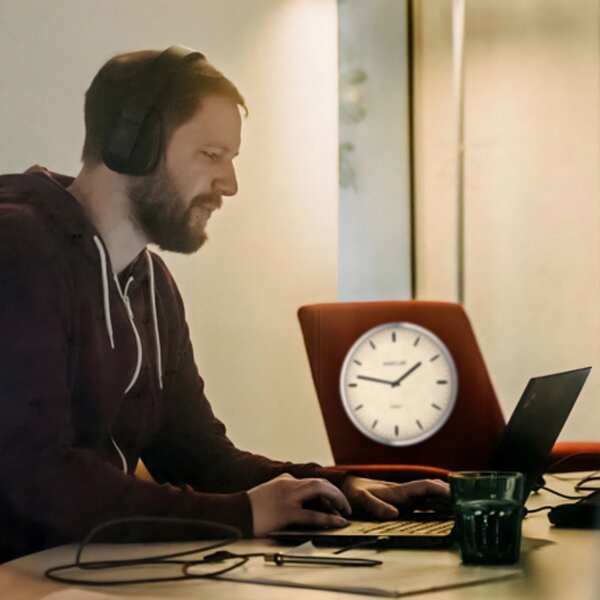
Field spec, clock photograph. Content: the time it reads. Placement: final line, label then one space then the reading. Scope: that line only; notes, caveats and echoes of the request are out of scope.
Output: 1:47
